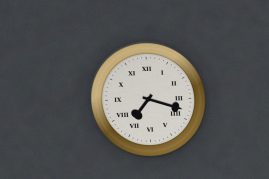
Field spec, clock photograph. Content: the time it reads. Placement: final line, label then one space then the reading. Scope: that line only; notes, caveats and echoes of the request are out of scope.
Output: 7:18
